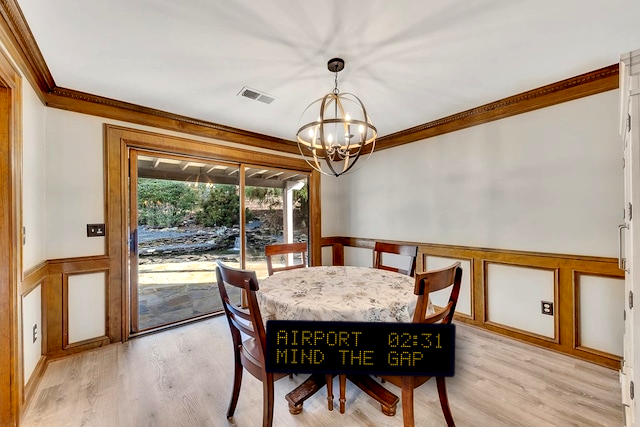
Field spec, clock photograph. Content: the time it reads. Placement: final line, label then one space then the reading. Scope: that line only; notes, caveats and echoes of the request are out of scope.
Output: 2:31
